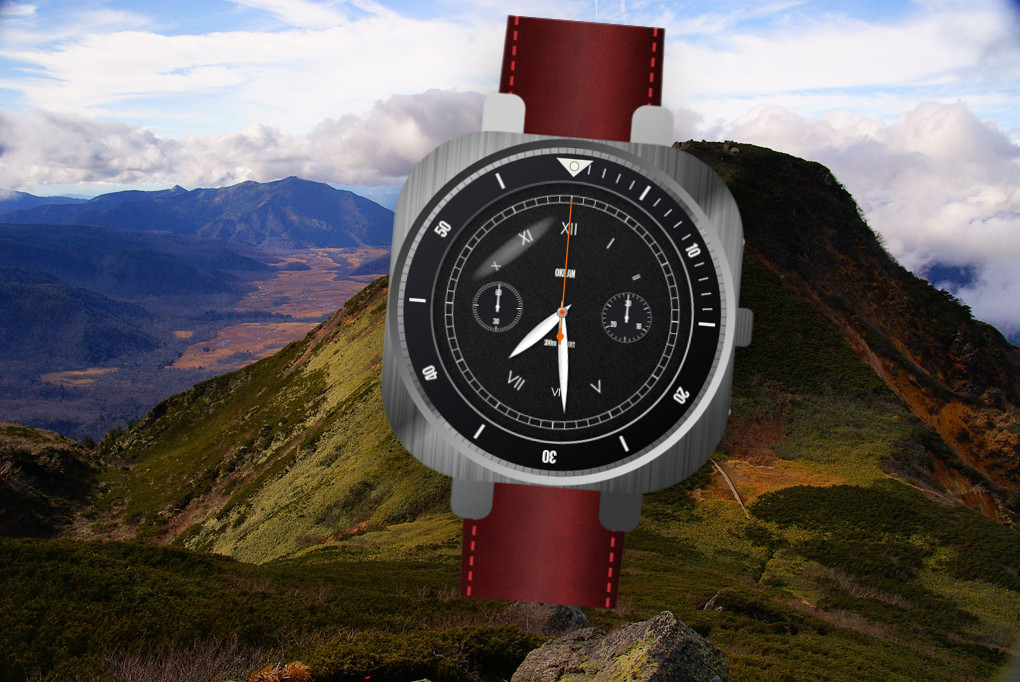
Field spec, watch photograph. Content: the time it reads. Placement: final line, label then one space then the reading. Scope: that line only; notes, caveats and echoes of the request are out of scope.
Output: 7:29
